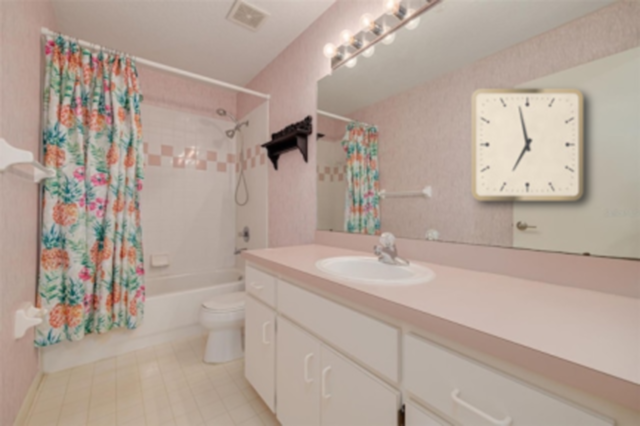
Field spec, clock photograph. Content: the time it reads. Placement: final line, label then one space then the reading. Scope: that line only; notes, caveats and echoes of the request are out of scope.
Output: 6:58
